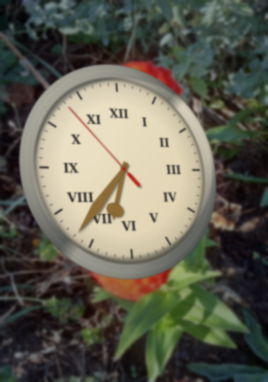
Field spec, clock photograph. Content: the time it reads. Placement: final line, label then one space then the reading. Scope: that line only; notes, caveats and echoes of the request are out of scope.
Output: 6:36:53
